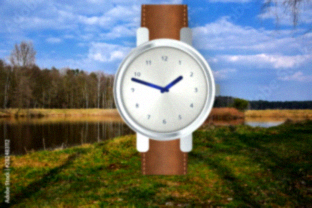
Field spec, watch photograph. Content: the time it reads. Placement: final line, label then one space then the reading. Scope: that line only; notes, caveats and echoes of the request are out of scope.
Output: 1:48
